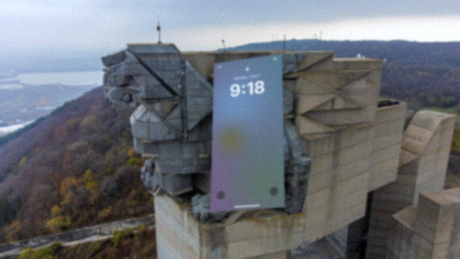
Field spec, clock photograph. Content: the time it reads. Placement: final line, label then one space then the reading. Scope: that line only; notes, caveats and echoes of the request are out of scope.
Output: 9:18
